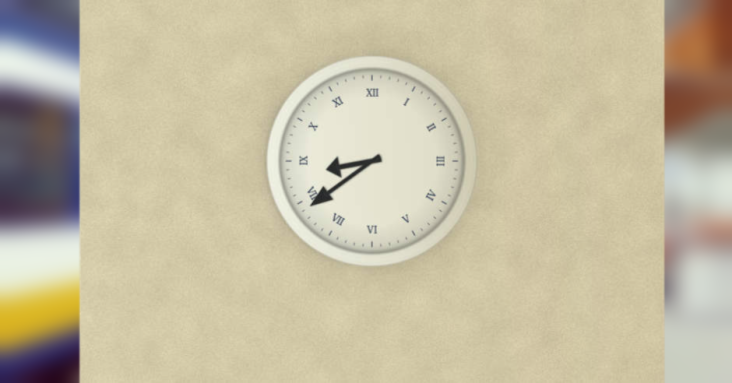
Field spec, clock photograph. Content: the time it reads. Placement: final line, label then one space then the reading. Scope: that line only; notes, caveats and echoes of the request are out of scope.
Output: 8:39
